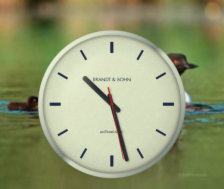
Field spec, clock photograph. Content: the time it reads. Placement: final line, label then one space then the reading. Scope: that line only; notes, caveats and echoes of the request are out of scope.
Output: 10:27:28
